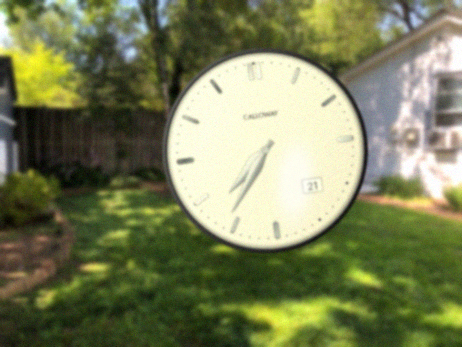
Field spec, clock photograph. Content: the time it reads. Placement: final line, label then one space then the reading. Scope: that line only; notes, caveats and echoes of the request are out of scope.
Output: 7:36
